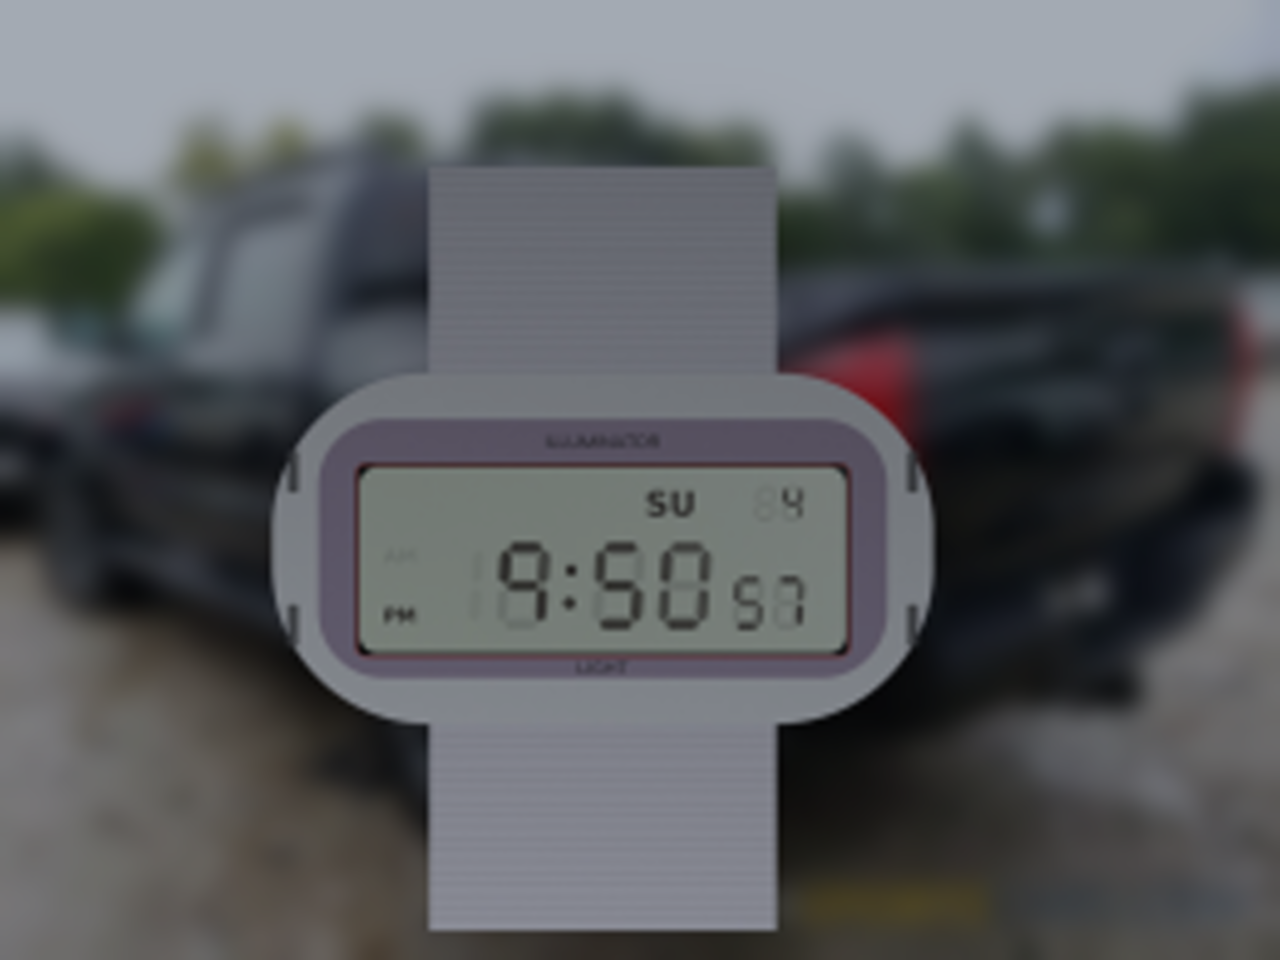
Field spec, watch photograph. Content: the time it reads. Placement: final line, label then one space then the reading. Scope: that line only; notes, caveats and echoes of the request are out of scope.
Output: 9:50:57
